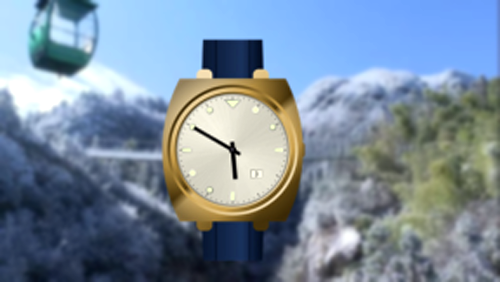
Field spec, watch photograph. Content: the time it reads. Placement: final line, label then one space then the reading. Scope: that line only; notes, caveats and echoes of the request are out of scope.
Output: 5:50
